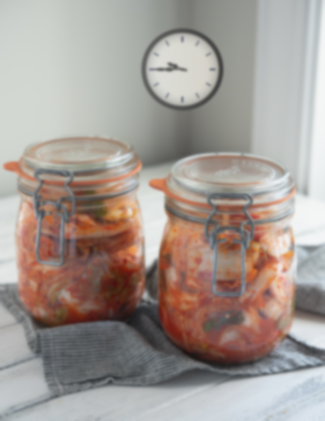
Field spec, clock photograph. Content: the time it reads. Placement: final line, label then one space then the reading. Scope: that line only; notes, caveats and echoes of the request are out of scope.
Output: 9:45
